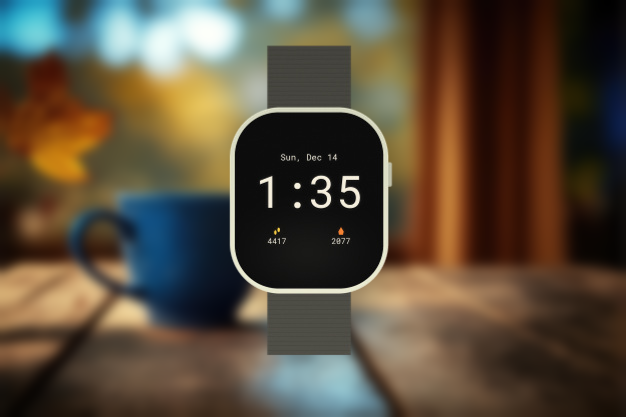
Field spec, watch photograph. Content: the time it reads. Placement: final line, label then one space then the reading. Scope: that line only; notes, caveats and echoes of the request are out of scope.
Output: 1:35
